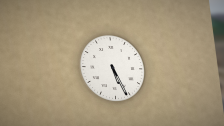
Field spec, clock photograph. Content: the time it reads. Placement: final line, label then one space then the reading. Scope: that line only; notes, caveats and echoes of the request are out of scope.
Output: 5:26
